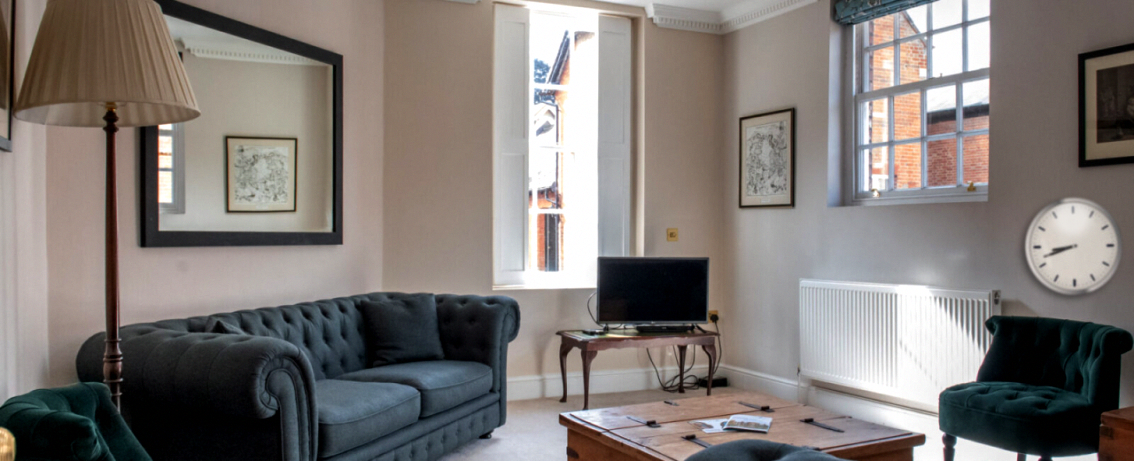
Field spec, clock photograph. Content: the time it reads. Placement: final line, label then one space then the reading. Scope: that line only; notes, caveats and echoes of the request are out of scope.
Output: 8:42
